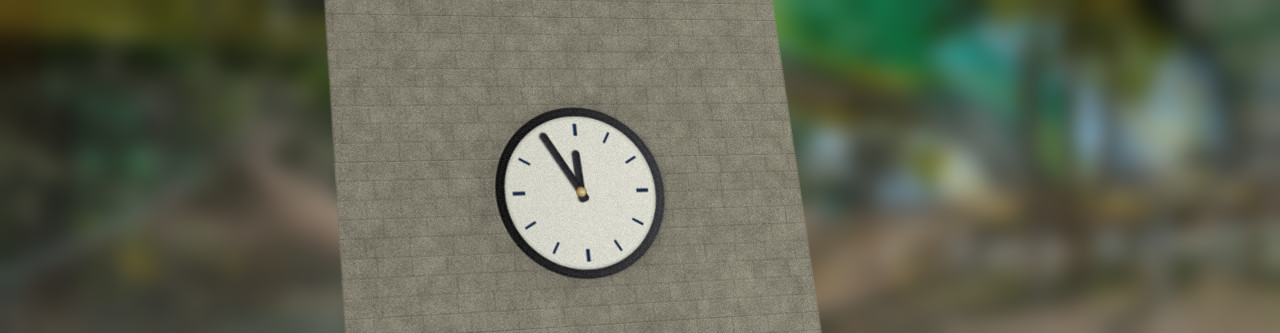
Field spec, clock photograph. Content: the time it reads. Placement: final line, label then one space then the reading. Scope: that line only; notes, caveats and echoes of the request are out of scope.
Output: 11:55
